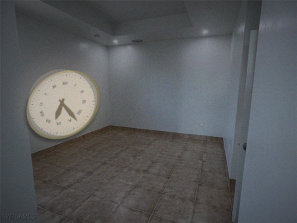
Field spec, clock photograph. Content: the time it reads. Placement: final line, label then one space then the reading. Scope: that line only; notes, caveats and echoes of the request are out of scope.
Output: 6:23
